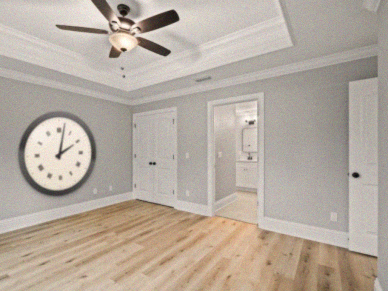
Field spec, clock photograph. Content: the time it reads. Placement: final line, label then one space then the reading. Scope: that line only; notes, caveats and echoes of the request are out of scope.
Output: 2:02
